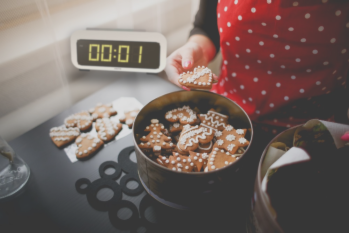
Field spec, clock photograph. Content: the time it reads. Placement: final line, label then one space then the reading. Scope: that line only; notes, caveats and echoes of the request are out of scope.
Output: 0:01
